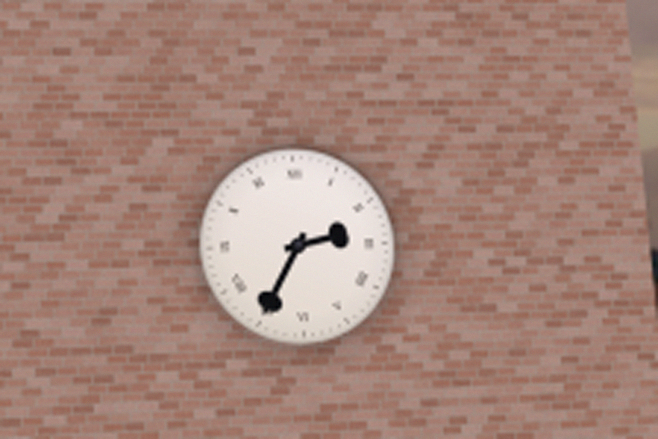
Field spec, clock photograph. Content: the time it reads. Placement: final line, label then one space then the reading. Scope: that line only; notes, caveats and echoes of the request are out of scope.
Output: 2:35
